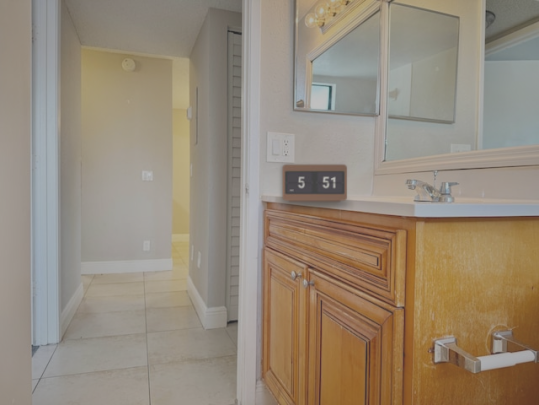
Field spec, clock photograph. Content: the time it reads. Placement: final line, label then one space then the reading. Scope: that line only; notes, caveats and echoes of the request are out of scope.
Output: 5:51
